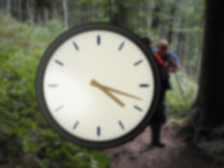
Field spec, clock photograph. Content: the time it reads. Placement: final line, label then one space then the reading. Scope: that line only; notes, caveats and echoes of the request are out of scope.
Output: 4:18
